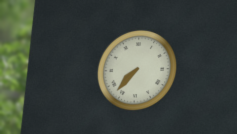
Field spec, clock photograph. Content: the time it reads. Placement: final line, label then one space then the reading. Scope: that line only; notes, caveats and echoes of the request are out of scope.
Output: 7:37
